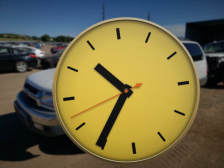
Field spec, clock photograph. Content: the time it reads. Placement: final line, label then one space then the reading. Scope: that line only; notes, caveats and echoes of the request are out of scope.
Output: 10:35:42
